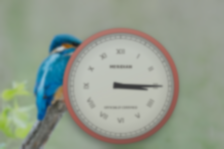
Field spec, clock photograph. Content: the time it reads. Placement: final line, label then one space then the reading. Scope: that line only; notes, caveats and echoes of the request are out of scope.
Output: 3:15
